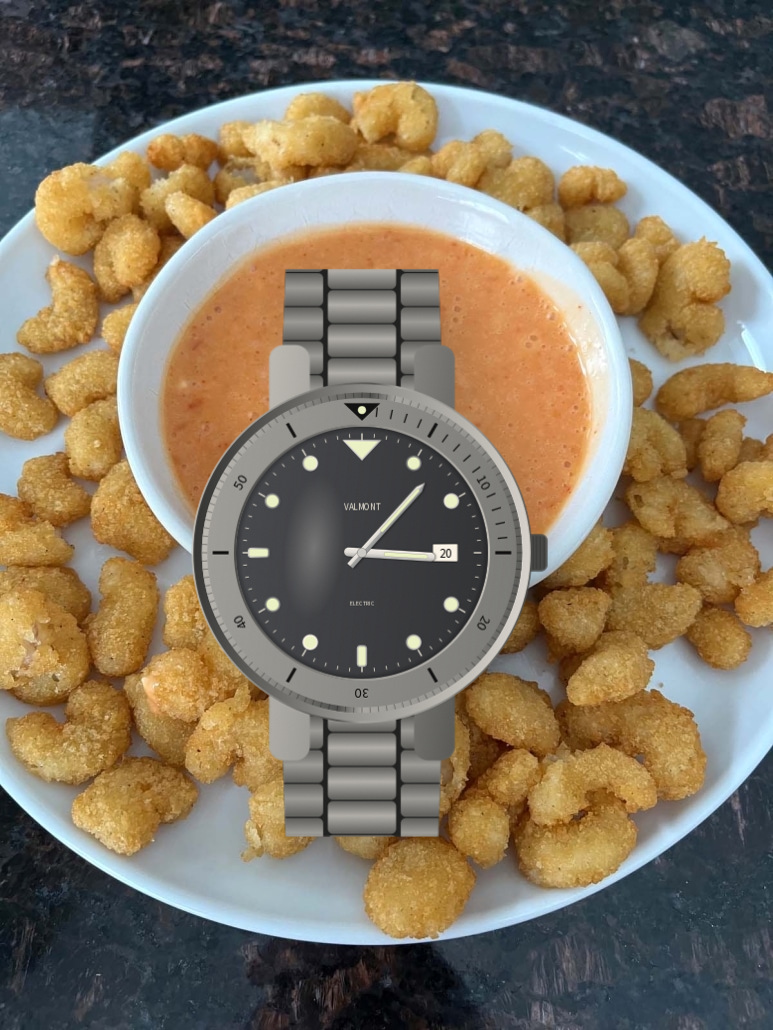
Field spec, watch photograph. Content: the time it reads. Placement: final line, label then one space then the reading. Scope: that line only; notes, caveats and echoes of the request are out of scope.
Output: 3:07
